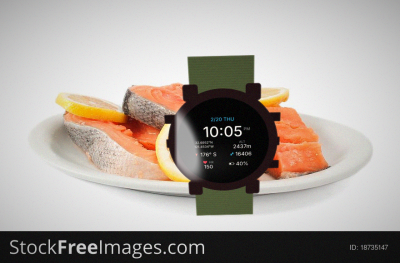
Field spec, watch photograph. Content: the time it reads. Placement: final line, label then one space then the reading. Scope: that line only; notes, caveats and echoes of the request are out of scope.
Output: 10:05
